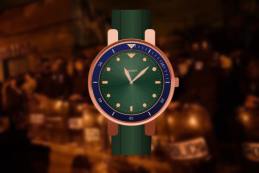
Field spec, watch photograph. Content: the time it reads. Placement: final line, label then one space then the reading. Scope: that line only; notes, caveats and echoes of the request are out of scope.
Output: 11:08
